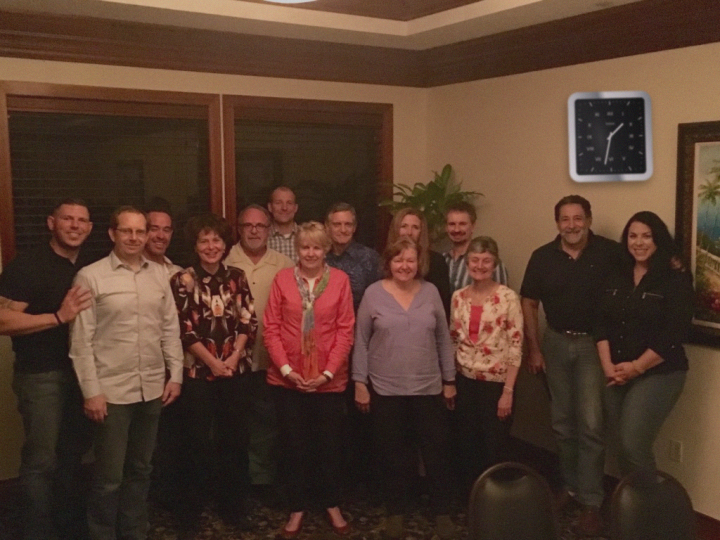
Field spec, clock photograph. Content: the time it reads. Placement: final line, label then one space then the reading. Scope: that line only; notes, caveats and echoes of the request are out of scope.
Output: 1:32
